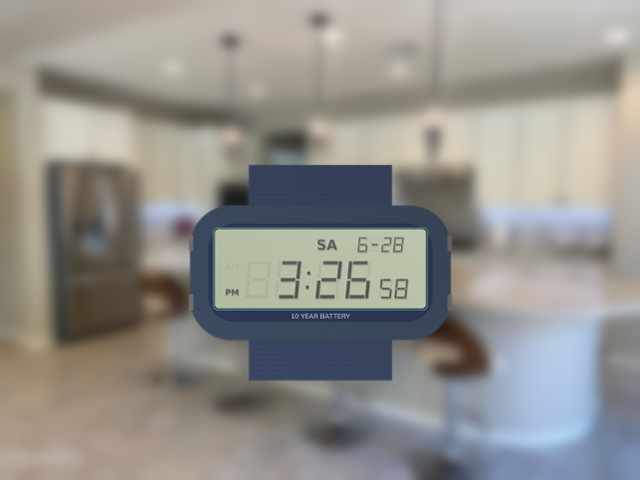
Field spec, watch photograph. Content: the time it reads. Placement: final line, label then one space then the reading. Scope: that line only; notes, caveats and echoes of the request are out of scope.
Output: 3:26:58
